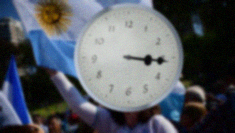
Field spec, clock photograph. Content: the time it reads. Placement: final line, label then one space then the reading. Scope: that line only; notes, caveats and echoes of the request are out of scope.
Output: 3:16
